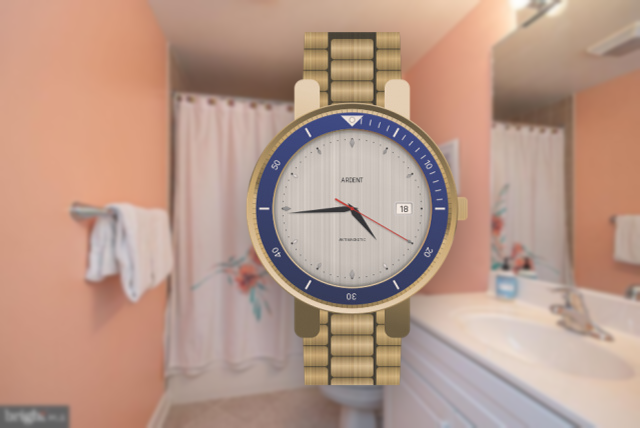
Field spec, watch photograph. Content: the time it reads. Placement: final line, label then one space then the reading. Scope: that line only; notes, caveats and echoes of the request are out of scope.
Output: 4:44:20
